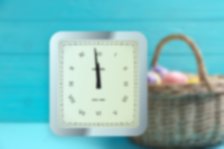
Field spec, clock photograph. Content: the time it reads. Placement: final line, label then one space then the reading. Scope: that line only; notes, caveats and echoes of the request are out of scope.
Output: 11:59
